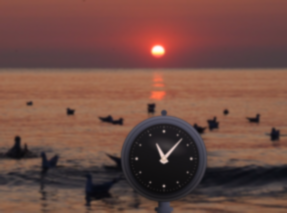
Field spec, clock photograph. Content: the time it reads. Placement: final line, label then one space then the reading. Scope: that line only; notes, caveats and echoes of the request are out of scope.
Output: 11:07
